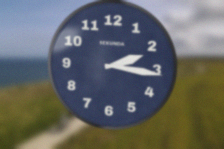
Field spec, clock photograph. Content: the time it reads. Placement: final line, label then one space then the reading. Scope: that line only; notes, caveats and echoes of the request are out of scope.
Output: 2:16
